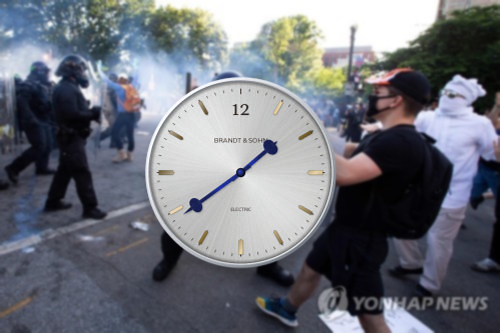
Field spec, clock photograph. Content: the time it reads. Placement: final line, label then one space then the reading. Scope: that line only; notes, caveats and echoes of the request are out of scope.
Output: 1:39
